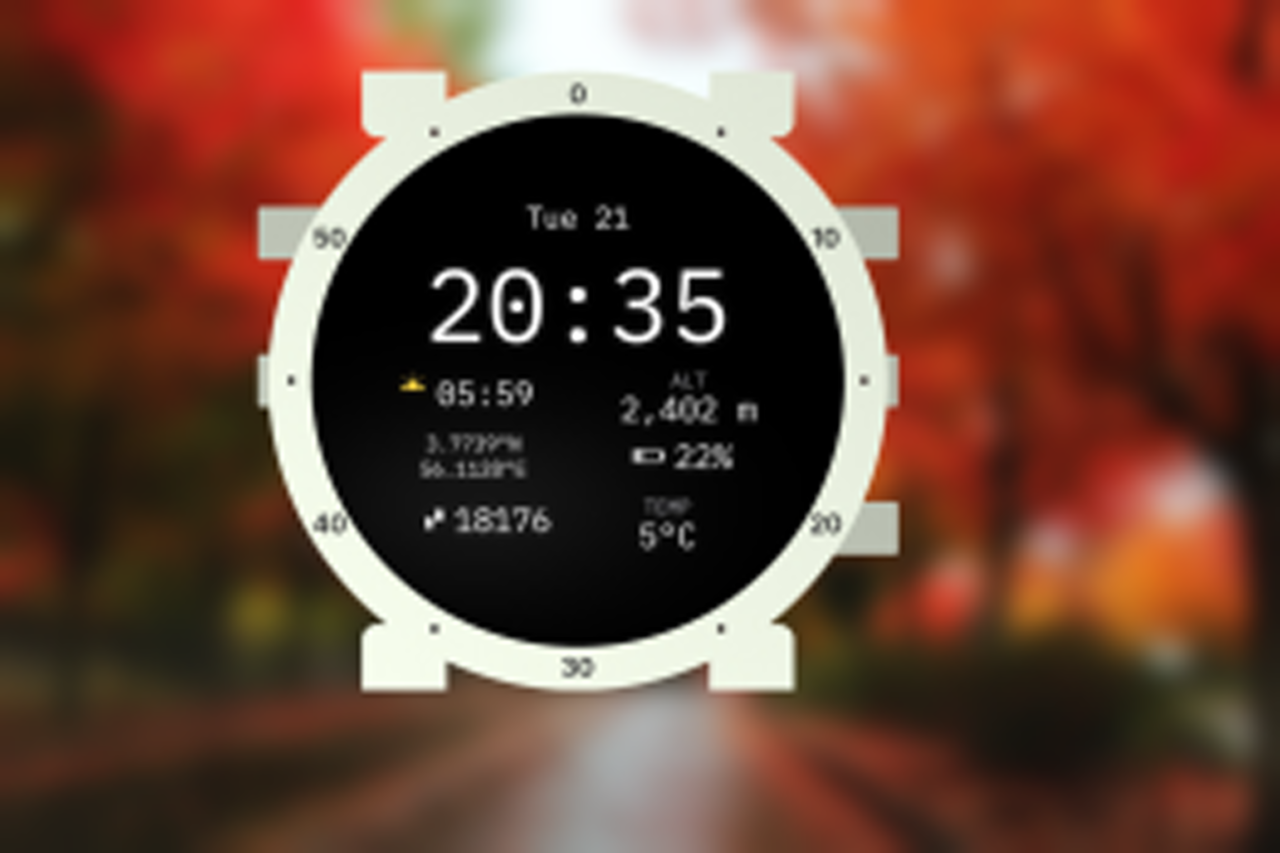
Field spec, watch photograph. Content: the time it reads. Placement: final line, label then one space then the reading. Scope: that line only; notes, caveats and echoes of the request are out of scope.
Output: 20:35
